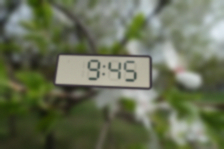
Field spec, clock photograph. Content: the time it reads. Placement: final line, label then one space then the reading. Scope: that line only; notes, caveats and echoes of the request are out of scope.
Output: 9:45
